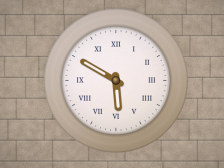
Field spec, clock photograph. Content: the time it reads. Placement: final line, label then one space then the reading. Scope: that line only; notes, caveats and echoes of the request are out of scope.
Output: 5:50
